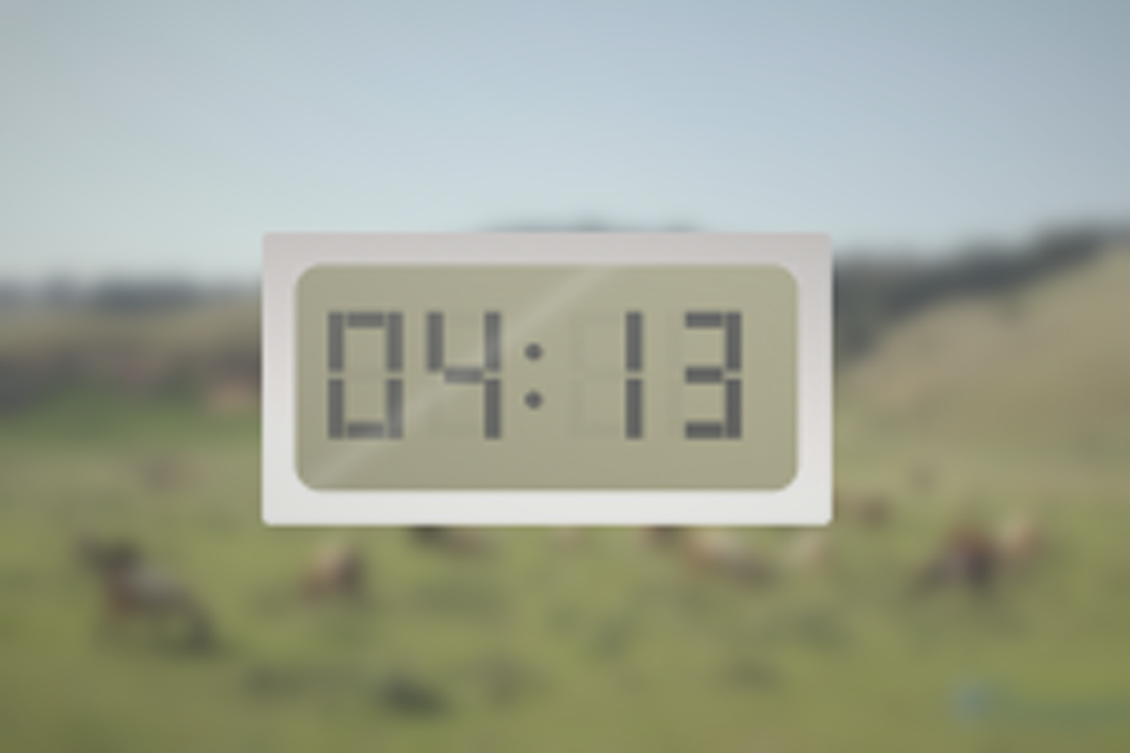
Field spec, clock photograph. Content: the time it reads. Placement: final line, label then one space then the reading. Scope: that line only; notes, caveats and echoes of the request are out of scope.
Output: 4:13
